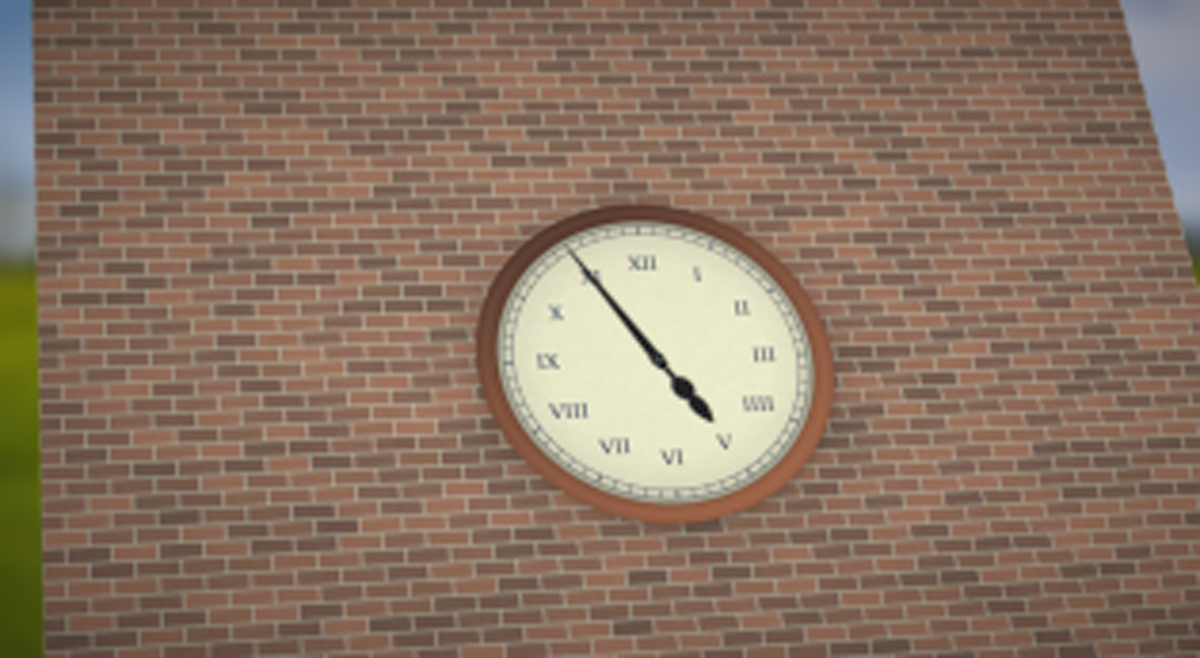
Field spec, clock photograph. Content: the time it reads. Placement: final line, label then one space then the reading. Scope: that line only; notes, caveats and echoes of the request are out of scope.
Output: 4:55
